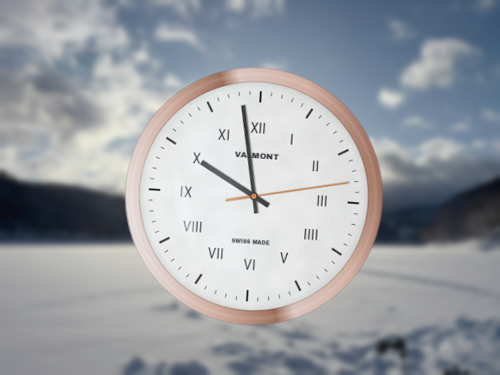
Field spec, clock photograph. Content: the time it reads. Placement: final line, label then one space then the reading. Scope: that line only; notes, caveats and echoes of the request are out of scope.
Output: 9:58:13
